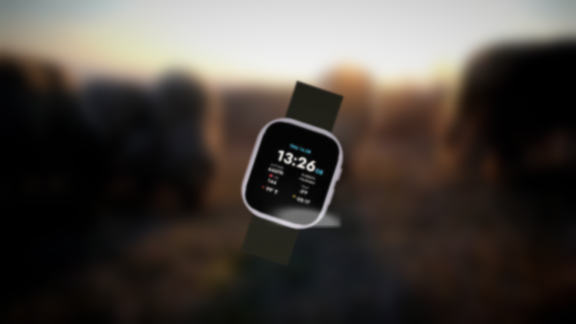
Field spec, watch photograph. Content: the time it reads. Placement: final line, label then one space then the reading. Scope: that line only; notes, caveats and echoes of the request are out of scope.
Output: 13:26
